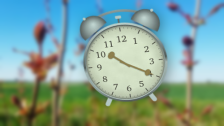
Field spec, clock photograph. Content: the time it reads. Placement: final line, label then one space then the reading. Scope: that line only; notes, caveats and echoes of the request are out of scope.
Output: 10:20
